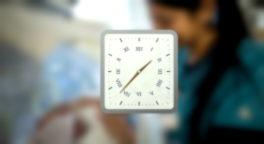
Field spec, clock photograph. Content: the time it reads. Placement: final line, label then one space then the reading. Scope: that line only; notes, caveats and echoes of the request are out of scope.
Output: 1:37
